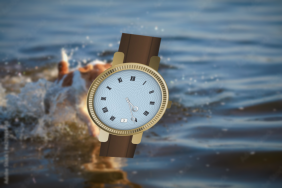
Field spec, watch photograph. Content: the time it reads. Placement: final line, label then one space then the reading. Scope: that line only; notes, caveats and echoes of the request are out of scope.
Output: 4:26
